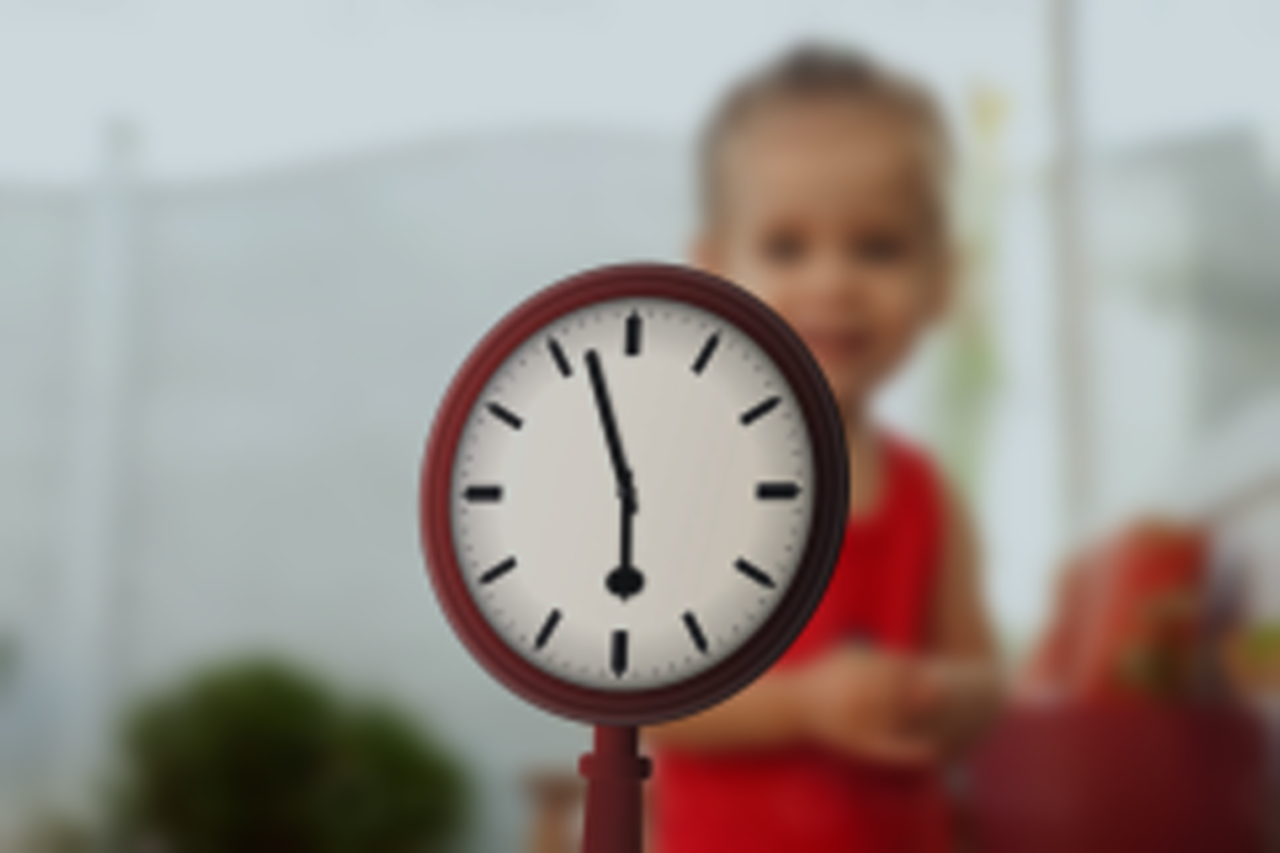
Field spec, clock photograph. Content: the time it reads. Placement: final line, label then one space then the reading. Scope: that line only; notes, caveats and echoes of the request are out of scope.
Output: 5:57
